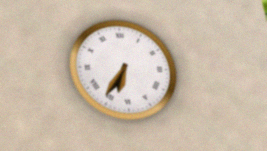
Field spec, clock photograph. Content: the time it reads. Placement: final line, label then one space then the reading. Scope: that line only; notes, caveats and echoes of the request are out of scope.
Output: 6:36
